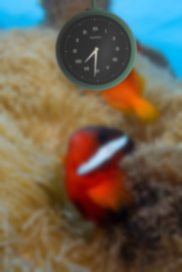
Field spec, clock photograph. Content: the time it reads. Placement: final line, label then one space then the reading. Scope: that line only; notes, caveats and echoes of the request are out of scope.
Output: 7:31
